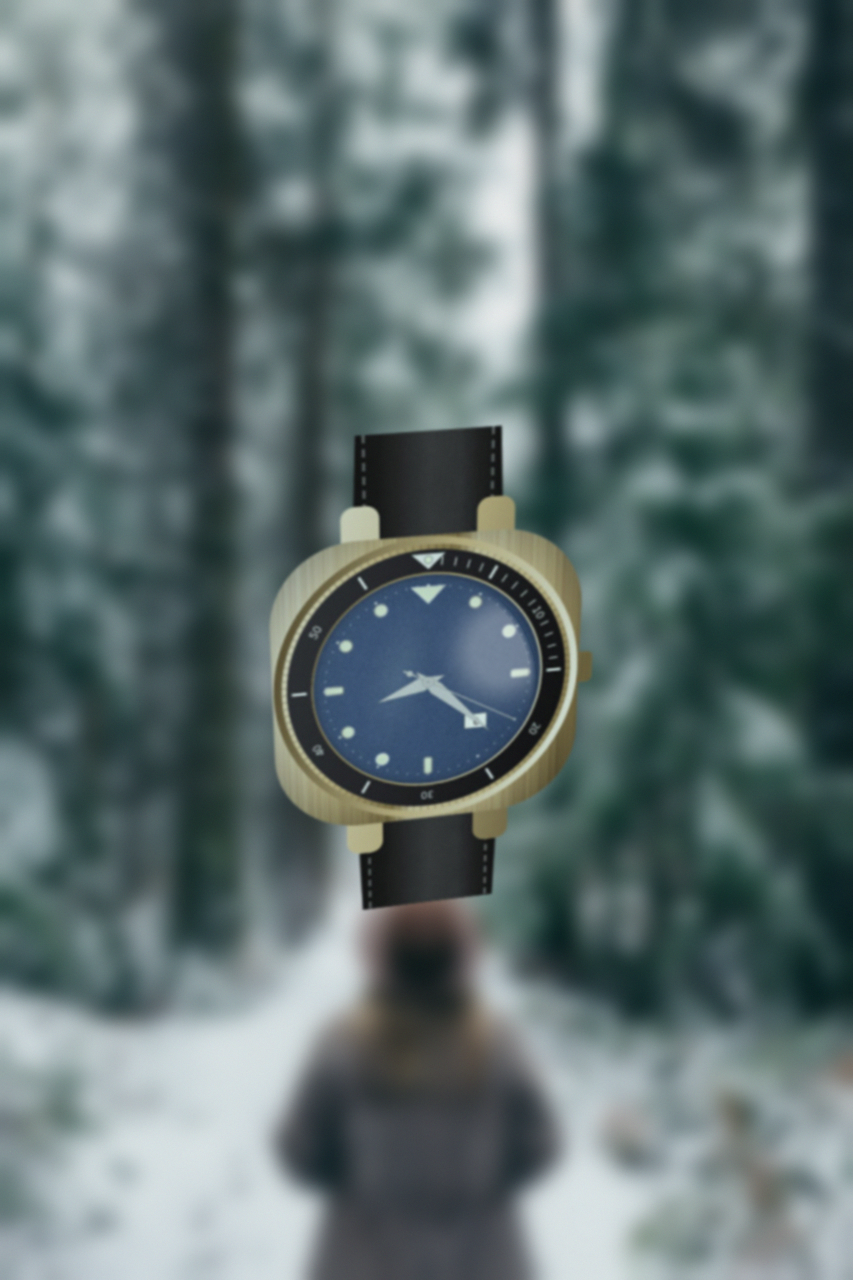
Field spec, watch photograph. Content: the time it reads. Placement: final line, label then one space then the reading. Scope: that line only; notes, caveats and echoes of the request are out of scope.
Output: 8:22:20
